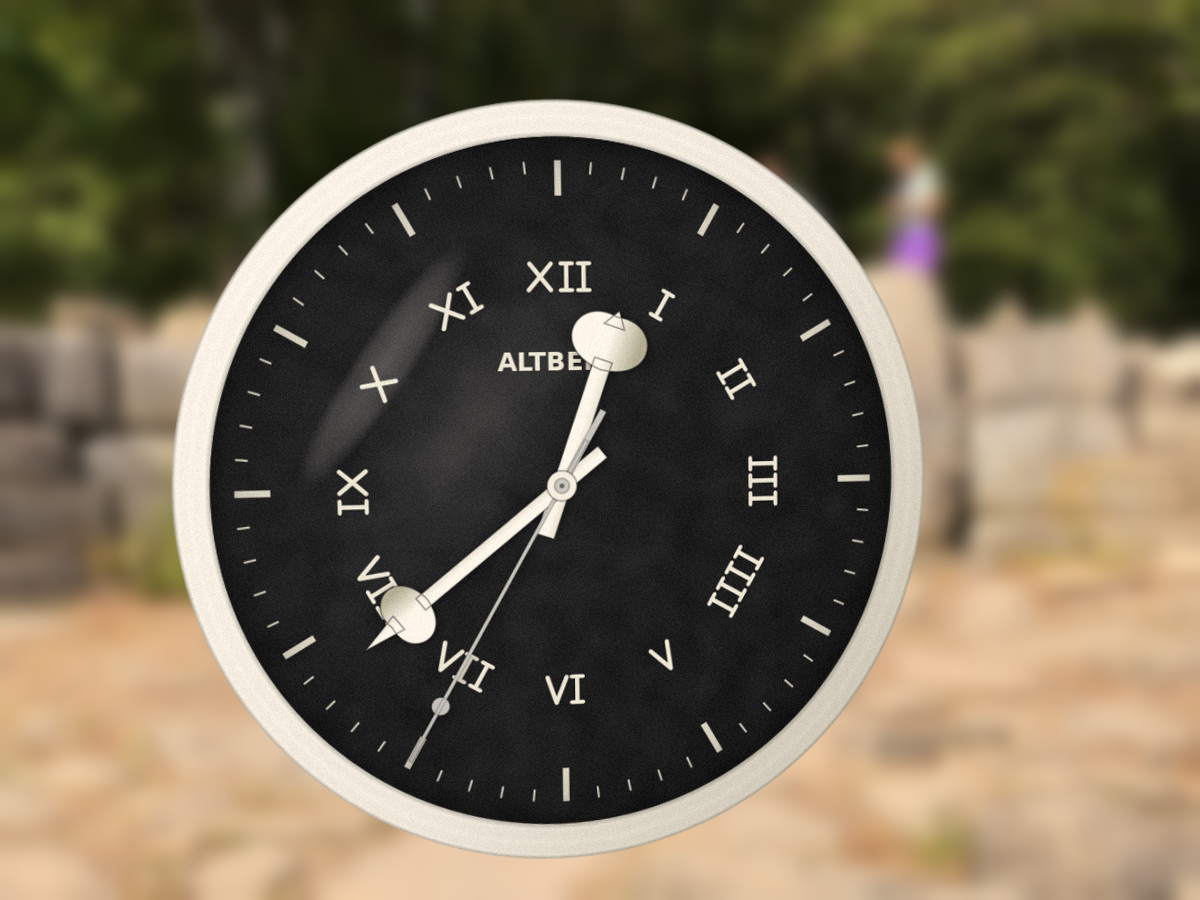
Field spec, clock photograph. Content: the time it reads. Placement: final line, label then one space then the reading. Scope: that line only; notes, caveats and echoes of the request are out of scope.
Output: 12:38:35
